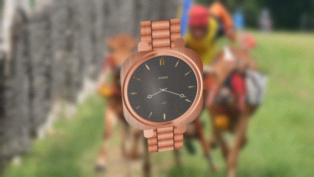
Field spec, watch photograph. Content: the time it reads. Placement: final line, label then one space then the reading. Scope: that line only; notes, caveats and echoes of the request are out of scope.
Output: 8:19
